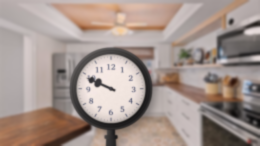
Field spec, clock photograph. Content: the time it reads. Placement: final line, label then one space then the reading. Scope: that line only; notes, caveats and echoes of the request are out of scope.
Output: 9:49
